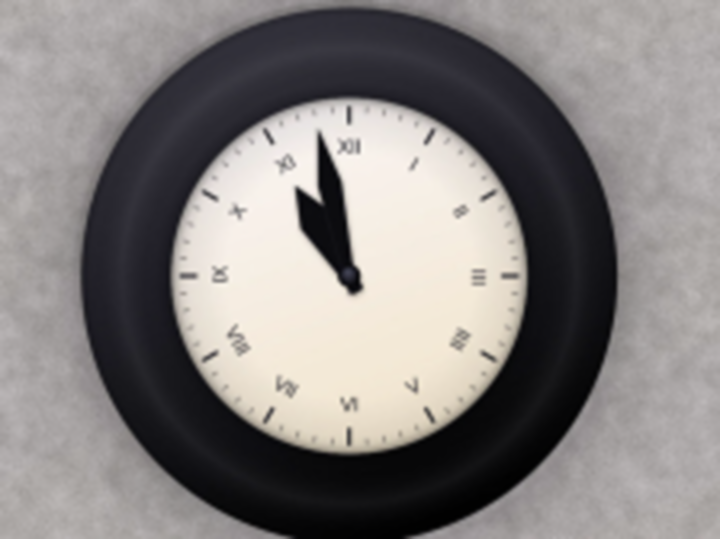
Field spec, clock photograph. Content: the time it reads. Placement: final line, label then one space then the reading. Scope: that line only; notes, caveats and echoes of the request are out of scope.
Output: 10:58
